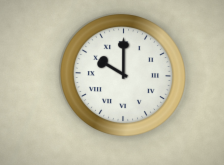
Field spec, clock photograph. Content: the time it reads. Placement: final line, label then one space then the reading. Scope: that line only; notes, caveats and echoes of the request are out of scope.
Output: 10:00
